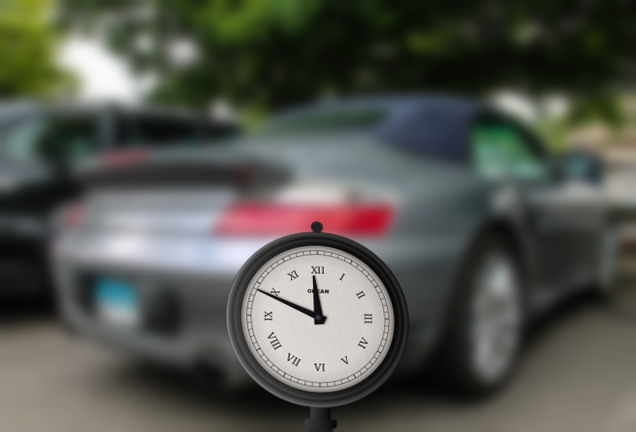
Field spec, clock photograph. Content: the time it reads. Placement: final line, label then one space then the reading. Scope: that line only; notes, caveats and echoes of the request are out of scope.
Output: 11:49
